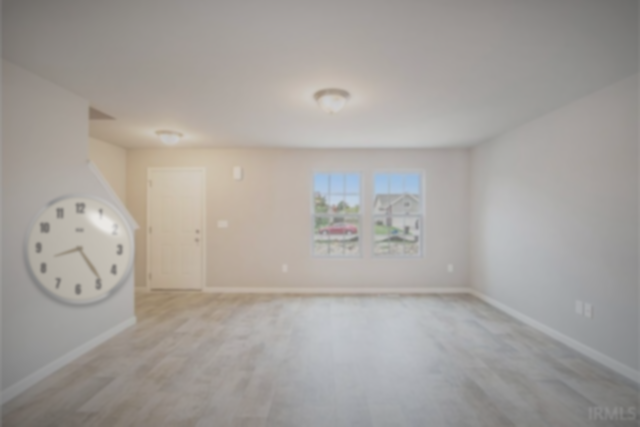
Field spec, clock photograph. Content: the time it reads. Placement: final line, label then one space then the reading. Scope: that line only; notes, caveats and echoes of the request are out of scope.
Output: 8:24
